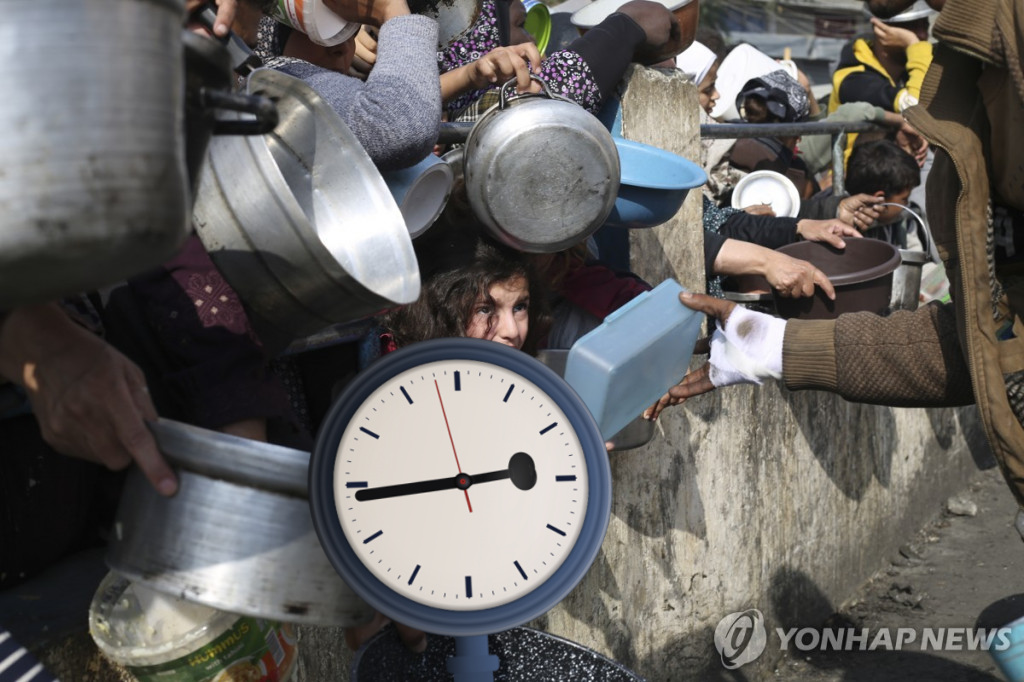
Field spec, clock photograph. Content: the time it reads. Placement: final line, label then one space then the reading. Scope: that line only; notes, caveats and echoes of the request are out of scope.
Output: 2:43:58
